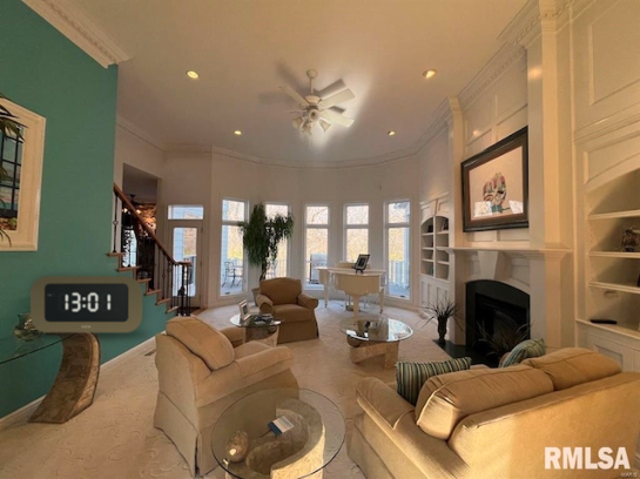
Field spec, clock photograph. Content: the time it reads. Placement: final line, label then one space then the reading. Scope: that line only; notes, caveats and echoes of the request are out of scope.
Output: 13:01
